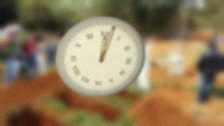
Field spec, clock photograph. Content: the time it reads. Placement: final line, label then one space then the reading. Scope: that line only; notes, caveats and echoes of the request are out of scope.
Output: 12:02
